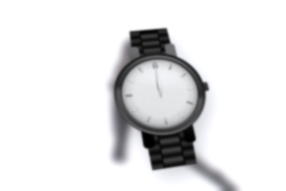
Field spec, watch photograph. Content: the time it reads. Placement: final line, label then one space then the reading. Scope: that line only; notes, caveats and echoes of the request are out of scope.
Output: 12:00
